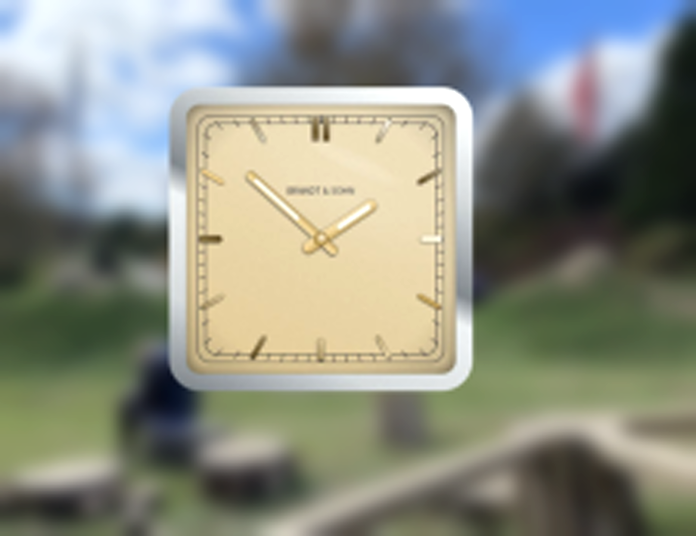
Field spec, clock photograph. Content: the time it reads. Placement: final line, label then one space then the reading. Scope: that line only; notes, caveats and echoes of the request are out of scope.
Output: 1:52
